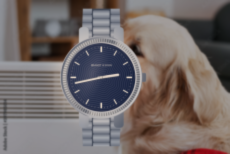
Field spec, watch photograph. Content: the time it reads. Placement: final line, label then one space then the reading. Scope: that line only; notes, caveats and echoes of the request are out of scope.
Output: 2:43
